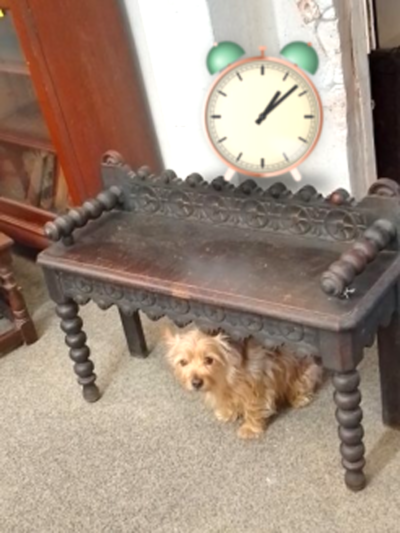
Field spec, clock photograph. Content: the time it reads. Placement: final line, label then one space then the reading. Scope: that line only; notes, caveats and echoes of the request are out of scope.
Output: 1:08
